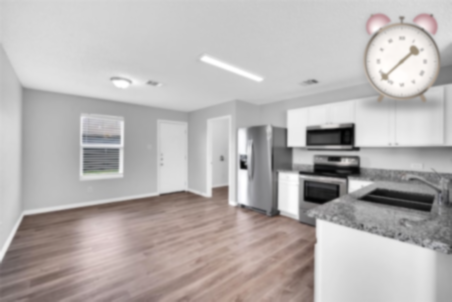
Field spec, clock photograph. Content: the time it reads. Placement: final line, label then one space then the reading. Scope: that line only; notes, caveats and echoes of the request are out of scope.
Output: 1:38
